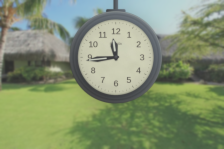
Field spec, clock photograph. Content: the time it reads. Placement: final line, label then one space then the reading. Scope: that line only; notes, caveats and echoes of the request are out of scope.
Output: 11:44
